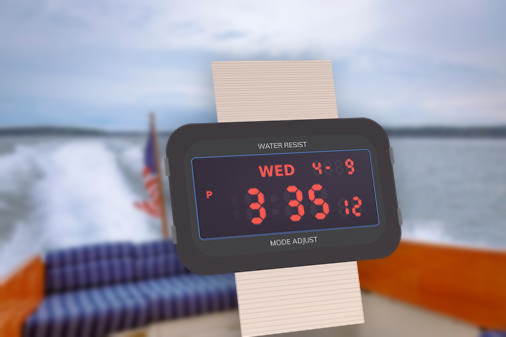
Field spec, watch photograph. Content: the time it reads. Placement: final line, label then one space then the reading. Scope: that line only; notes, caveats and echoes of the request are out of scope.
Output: 3:35:12
